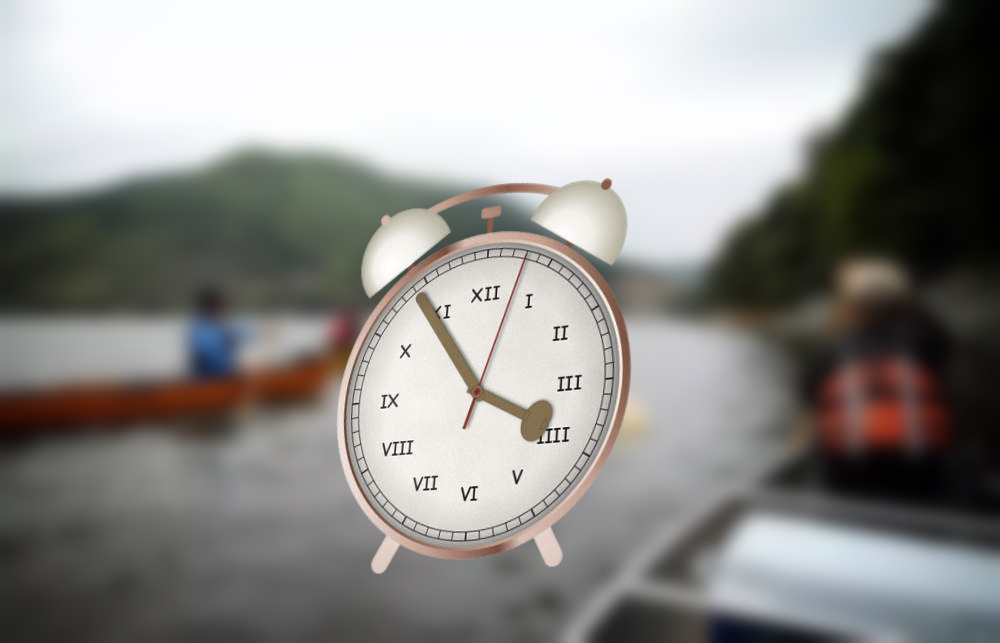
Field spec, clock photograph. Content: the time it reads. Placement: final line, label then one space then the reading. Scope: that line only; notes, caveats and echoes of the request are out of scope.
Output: 3:54:03
